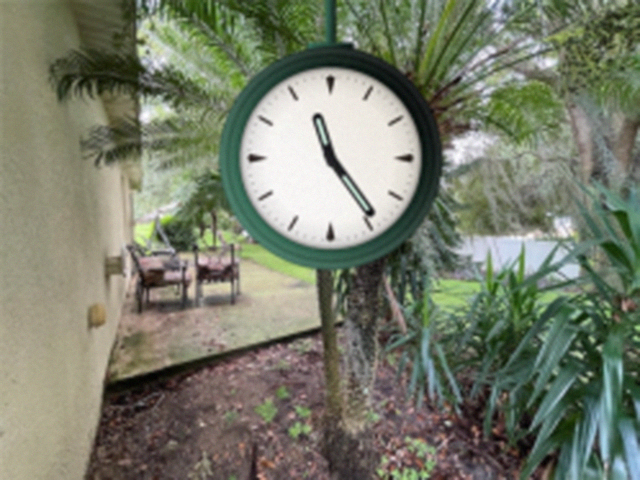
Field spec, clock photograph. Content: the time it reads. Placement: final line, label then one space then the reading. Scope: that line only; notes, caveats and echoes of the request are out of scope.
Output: 11:24
